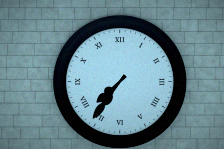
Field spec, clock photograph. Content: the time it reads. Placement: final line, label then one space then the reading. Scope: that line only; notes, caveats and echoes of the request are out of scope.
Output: 7:36
